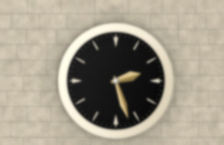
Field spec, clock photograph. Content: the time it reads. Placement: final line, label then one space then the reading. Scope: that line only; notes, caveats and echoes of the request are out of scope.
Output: 2:27
